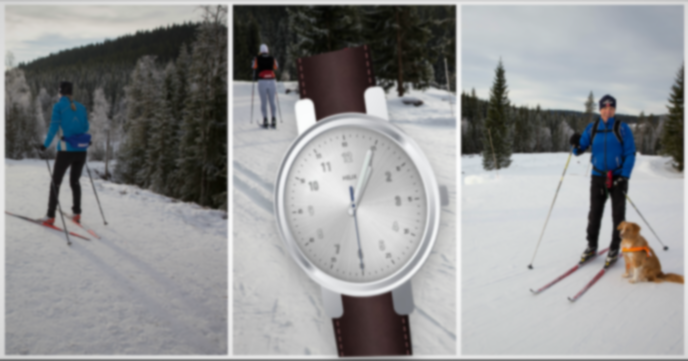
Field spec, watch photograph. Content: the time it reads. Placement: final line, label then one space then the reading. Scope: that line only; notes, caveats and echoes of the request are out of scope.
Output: 1:04:30
